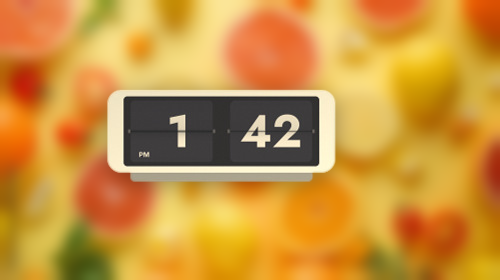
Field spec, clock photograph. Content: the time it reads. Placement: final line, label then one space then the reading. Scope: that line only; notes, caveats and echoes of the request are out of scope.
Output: 1:42
